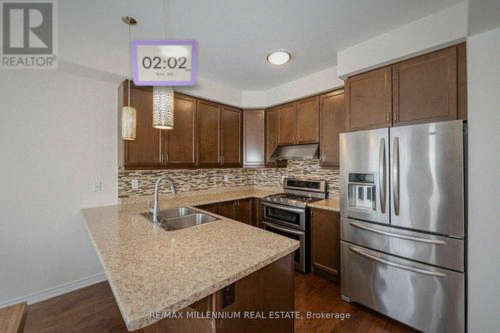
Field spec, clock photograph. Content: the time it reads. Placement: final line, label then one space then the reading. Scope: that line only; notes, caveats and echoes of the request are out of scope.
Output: 2:02
